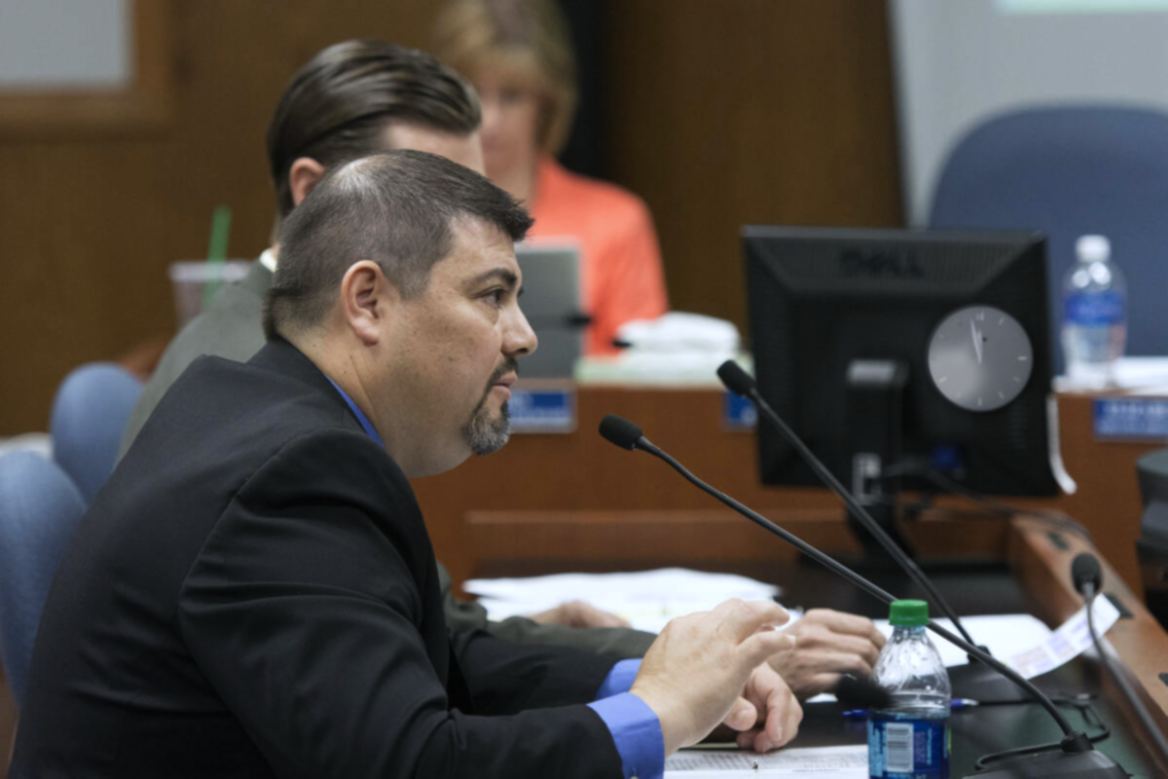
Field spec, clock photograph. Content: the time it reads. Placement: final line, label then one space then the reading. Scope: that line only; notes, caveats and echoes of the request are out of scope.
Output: 11:58
